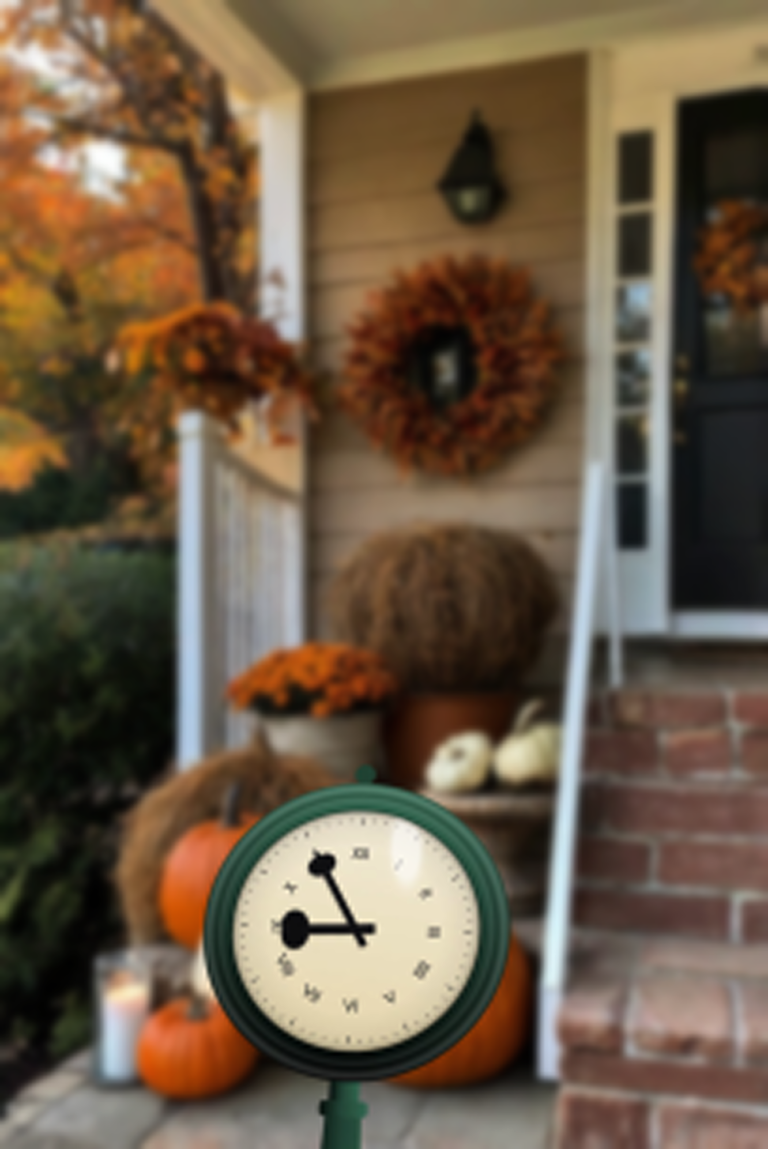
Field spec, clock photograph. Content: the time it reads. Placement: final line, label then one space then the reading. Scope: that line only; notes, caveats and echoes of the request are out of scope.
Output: 8:55
